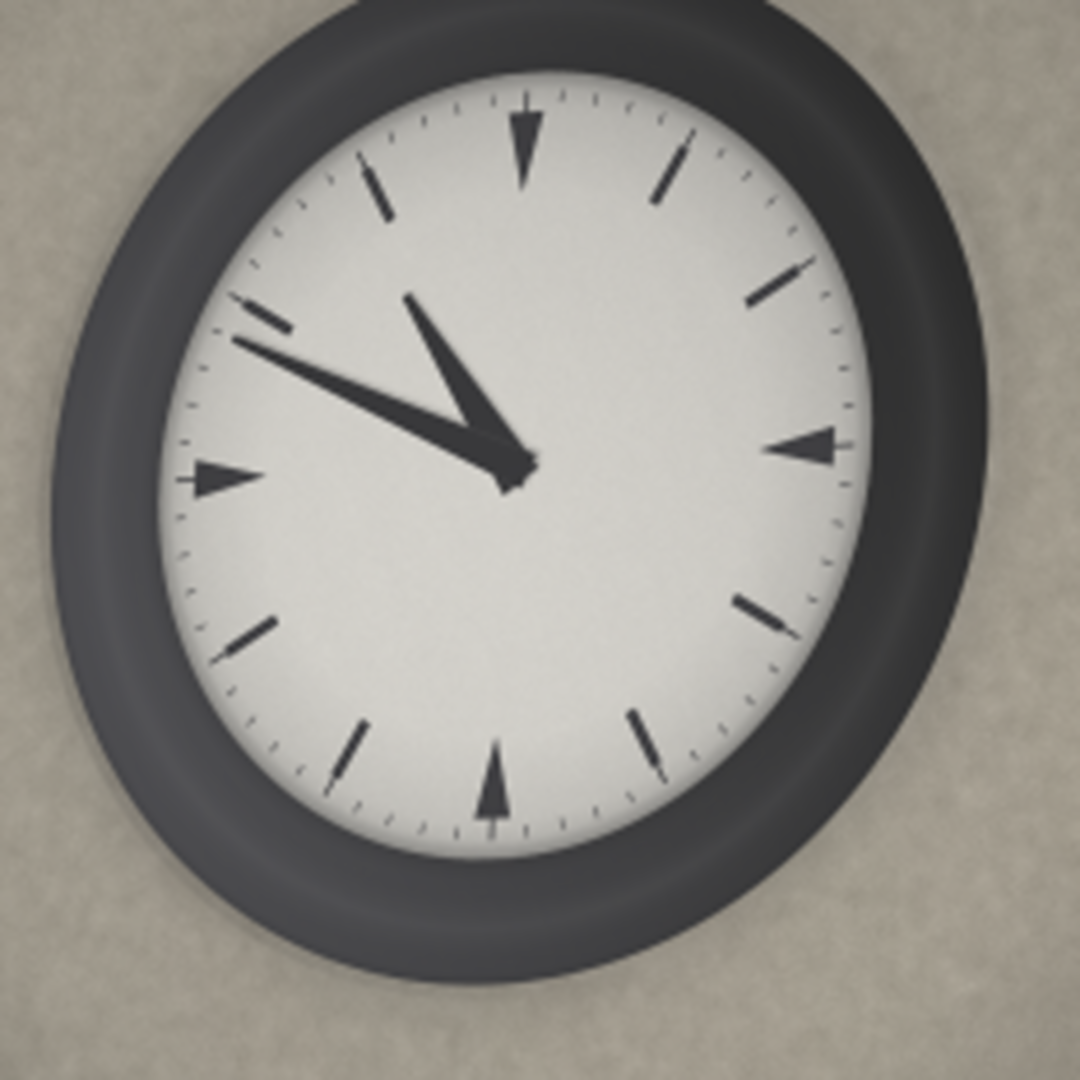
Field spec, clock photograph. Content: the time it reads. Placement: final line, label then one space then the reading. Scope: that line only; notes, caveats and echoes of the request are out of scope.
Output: 10:49
